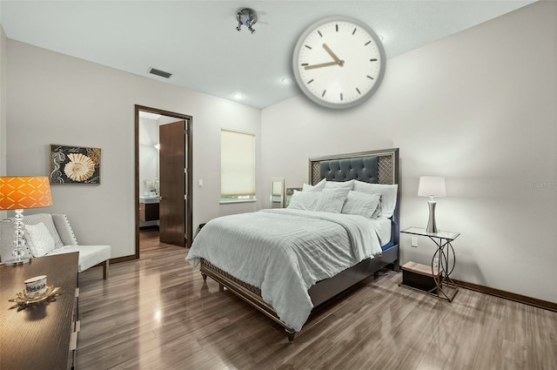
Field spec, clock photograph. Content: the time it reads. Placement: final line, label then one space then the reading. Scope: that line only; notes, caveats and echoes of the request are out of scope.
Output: 10:44
